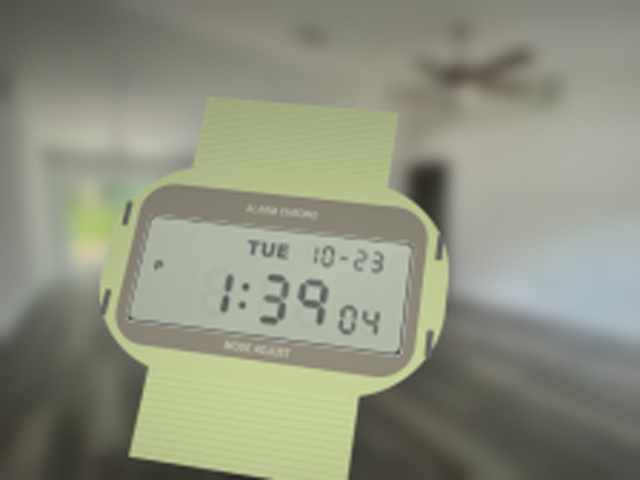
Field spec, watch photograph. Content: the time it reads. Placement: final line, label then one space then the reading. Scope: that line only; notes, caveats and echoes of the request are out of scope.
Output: 1:39:04
